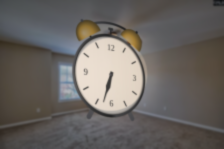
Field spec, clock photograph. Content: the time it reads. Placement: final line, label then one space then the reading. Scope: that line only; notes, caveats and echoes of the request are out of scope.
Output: 6:33
